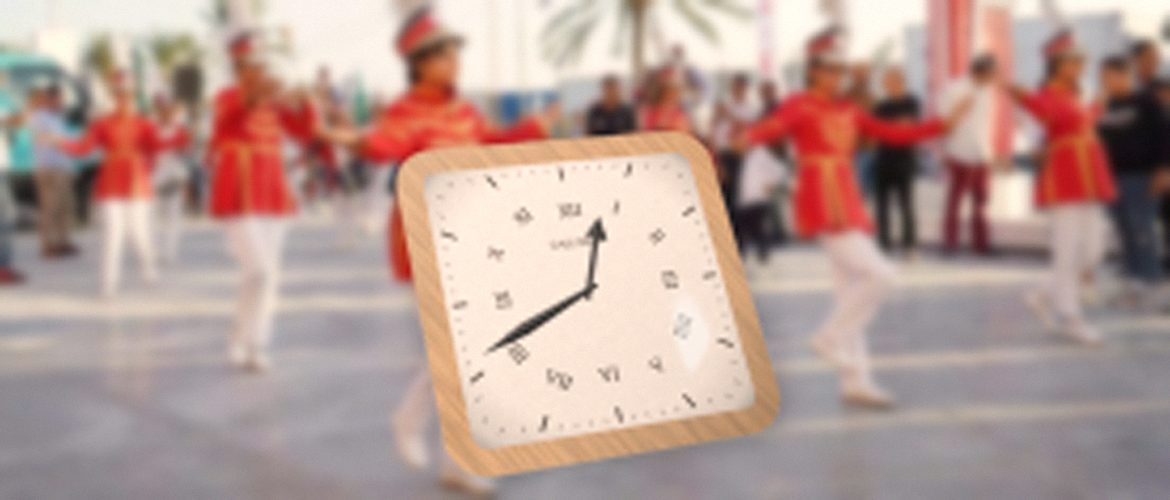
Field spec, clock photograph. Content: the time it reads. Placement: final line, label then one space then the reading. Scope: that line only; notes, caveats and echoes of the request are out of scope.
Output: 12:41
